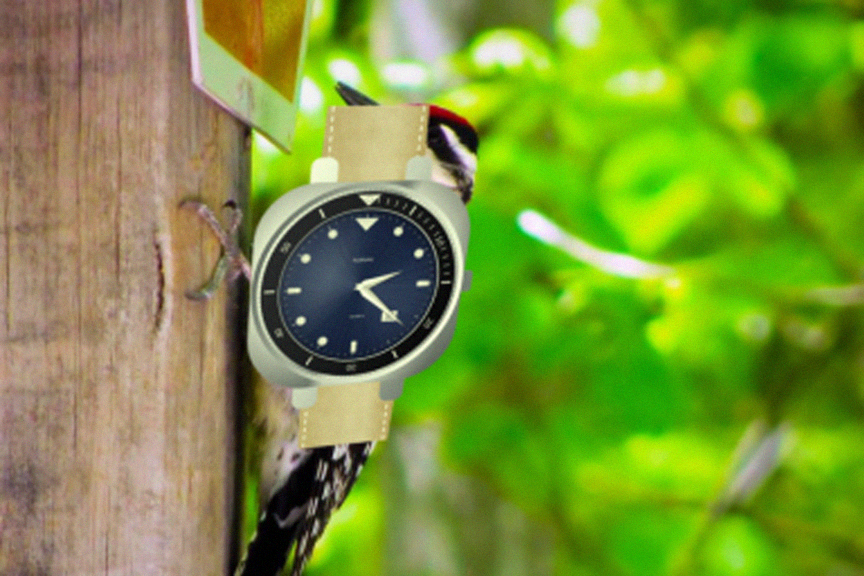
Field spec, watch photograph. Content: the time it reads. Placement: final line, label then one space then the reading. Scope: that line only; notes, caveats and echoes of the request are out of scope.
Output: 2:22
